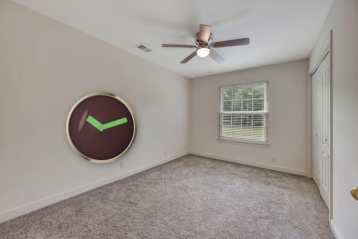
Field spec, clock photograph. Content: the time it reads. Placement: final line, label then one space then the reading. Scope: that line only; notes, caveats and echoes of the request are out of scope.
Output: 10:12
